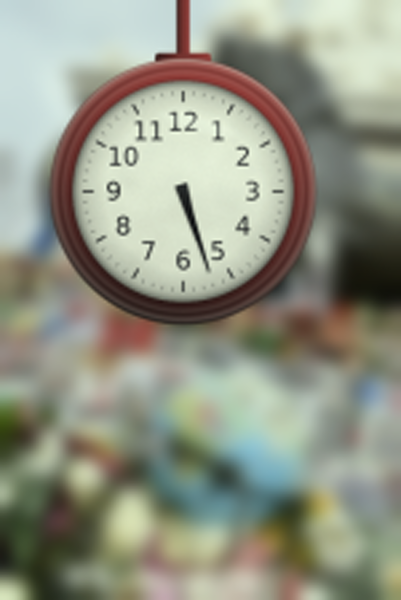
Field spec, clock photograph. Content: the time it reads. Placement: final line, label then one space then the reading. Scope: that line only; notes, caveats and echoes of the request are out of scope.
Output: 5:27
